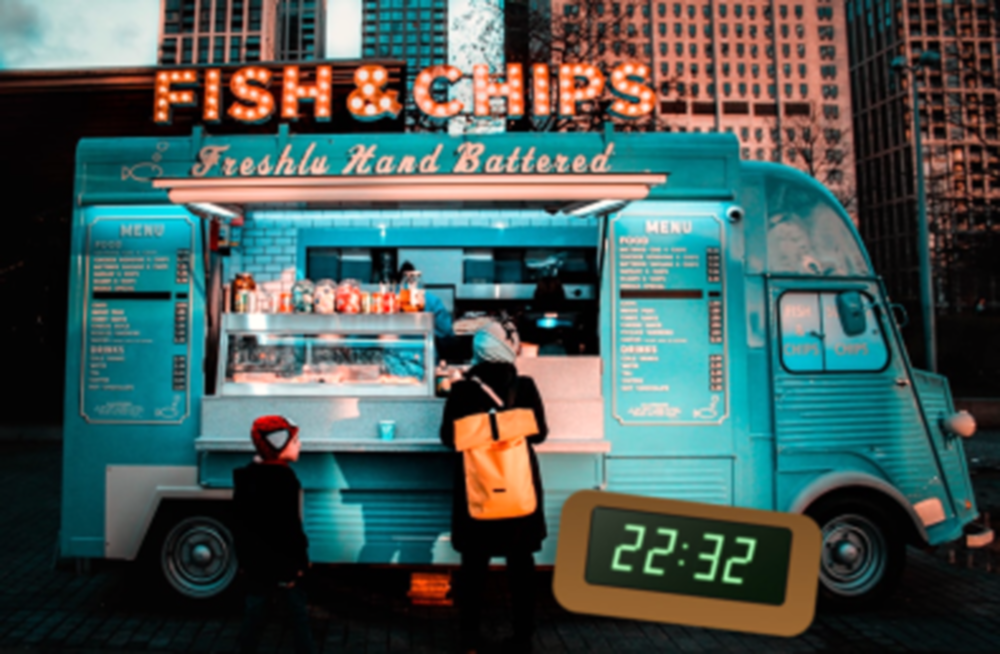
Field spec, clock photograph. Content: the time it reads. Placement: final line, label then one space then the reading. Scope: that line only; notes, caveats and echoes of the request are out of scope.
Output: 22:32
